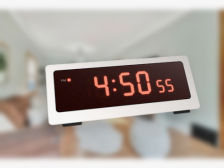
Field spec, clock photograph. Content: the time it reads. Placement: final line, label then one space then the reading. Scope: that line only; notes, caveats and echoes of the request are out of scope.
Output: 4:50:55
